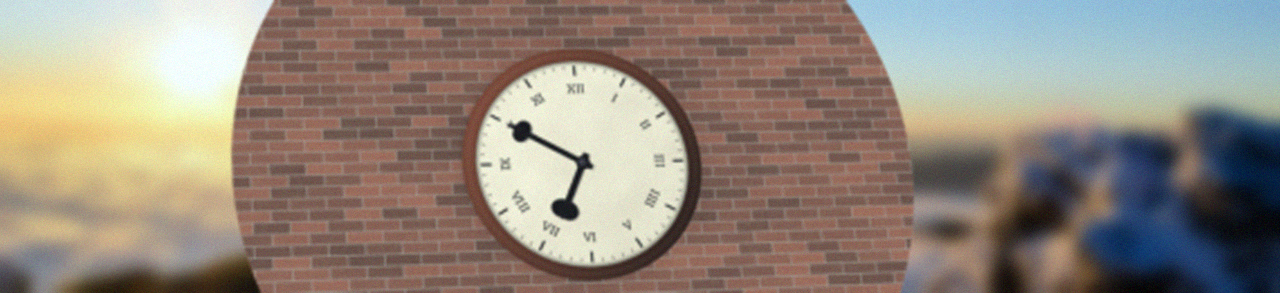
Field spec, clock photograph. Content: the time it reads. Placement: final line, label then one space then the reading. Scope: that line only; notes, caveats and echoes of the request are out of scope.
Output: 6:50
